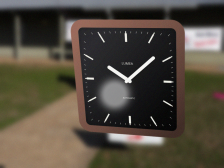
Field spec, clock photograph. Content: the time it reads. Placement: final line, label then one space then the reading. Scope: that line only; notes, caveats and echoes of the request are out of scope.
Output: 10:08
